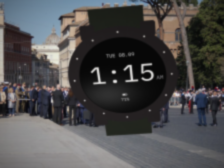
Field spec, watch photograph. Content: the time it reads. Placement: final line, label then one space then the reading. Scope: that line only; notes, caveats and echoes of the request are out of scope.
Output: 1:15
